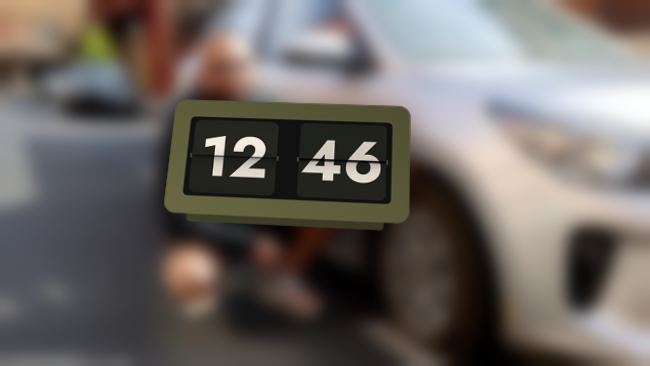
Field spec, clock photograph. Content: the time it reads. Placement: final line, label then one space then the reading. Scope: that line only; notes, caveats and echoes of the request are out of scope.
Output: 12:46
